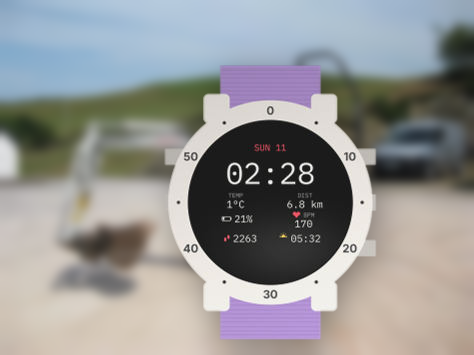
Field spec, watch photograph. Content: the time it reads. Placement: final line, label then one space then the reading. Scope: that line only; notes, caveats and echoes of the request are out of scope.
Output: 2:28
